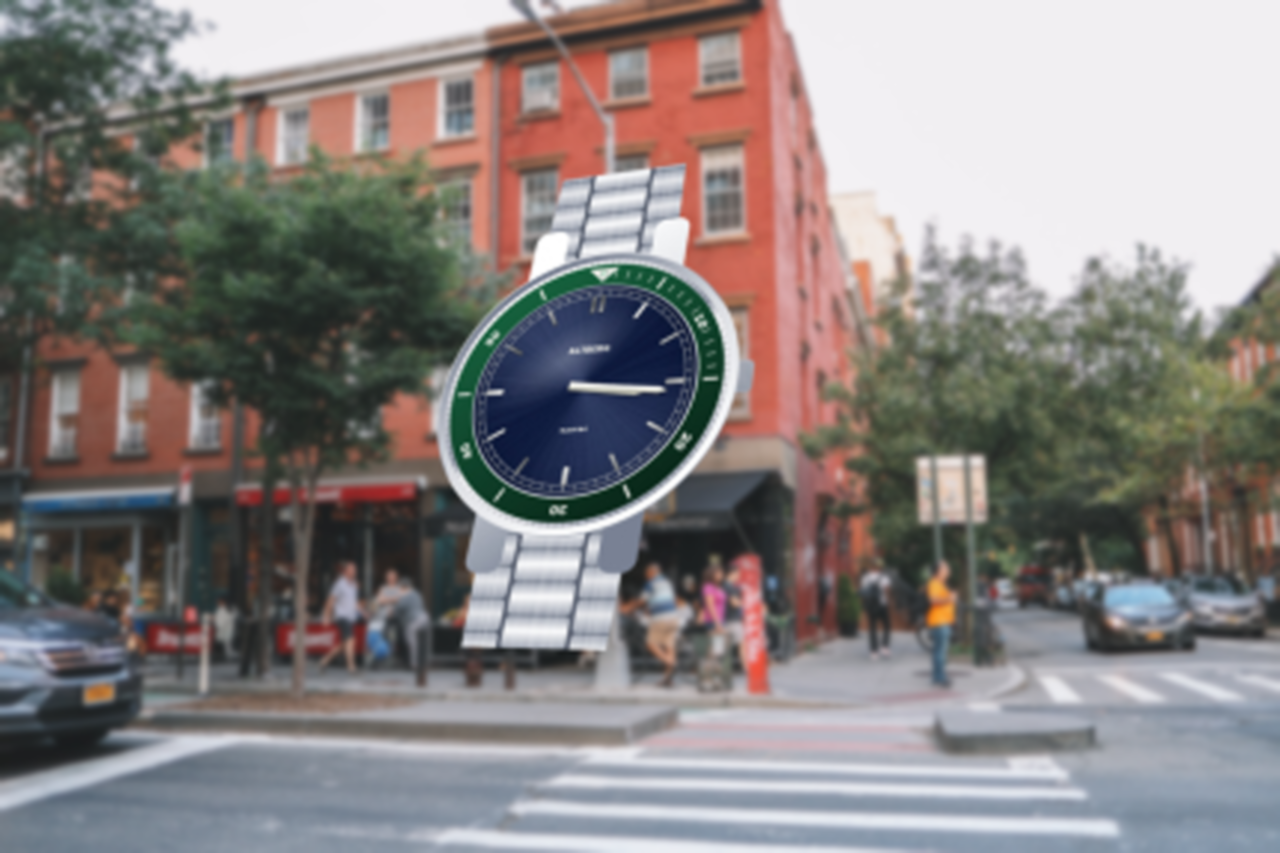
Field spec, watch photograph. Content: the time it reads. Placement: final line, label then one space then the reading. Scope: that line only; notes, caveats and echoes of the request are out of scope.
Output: 3:16
